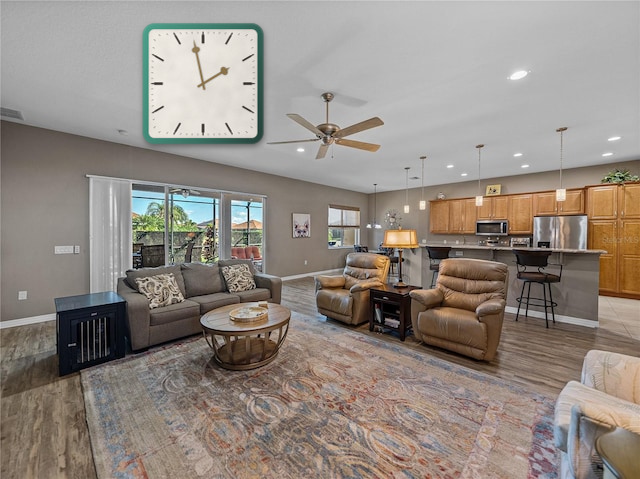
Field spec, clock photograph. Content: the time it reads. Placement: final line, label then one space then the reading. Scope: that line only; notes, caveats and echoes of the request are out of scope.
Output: 1:58
